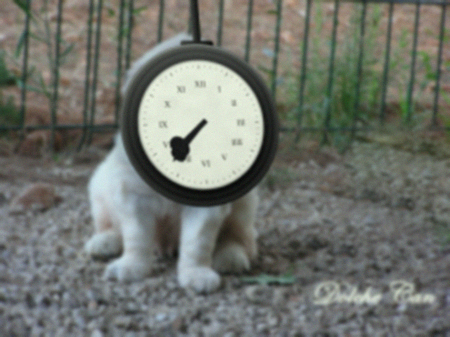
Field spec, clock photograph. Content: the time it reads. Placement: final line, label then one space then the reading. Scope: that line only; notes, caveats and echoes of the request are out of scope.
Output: 7:37
